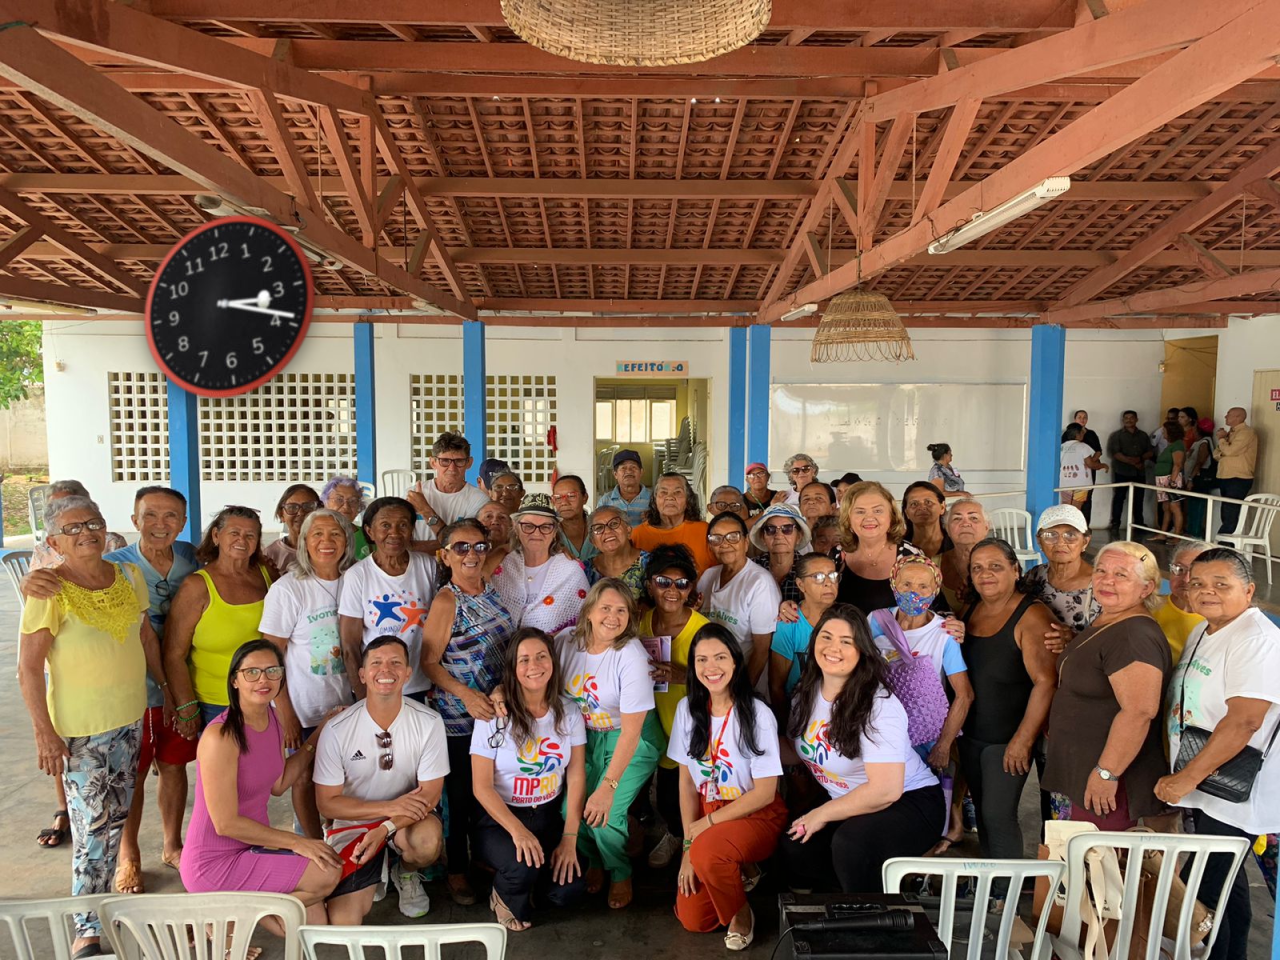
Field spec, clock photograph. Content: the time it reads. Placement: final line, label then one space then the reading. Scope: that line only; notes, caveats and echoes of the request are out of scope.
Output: 3:19
